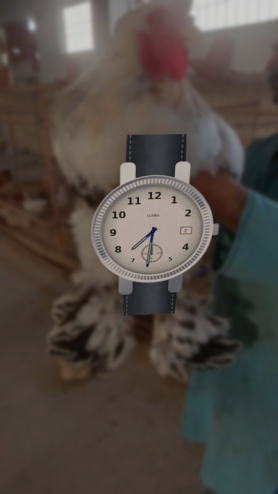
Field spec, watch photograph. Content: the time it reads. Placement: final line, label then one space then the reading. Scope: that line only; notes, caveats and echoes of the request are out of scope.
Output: 7:31
